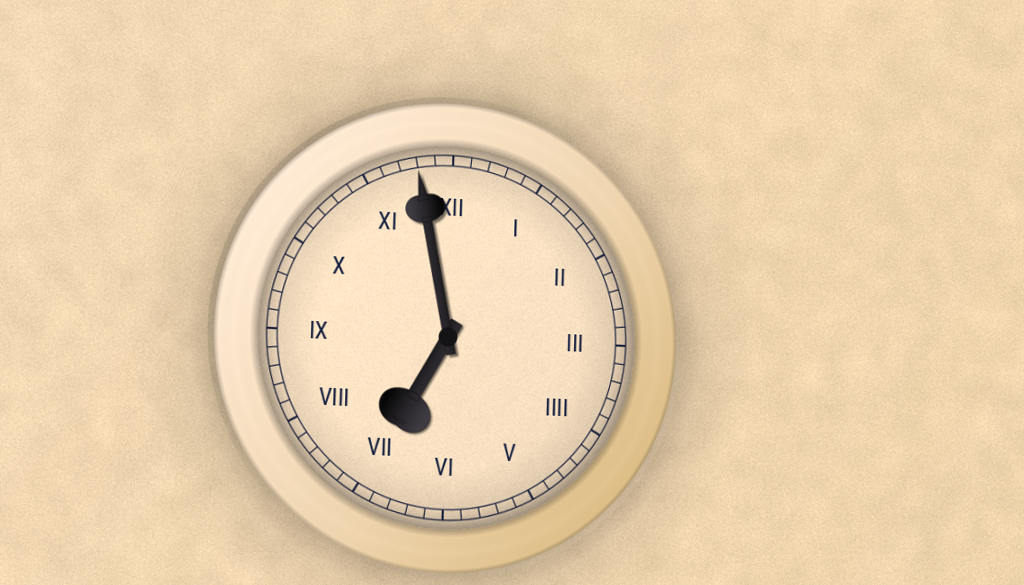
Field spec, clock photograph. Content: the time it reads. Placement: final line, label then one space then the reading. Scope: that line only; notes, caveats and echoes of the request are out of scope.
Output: 6:58
